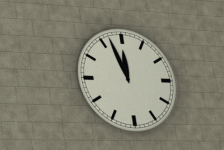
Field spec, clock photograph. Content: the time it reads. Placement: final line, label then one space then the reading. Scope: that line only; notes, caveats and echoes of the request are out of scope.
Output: 11:57
